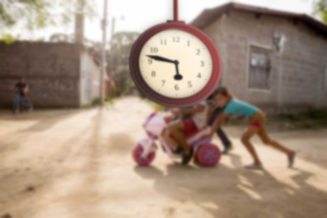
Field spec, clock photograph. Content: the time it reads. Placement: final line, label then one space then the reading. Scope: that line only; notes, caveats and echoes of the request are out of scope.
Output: 5:47
